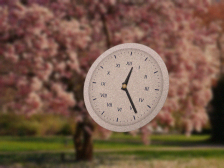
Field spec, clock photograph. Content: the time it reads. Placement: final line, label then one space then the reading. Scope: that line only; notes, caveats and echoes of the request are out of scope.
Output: 12:24
